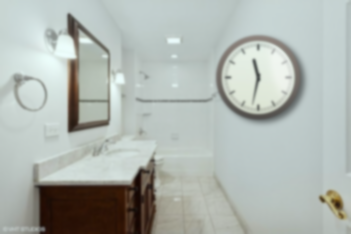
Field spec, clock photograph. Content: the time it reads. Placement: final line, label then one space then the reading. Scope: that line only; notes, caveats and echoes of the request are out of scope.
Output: 11:32
